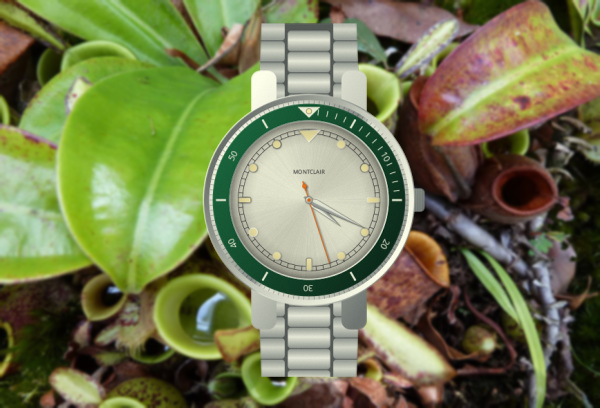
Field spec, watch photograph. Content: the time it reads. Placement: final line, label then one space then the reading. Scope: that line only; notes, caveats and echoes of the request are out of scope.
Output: 4:19:27
